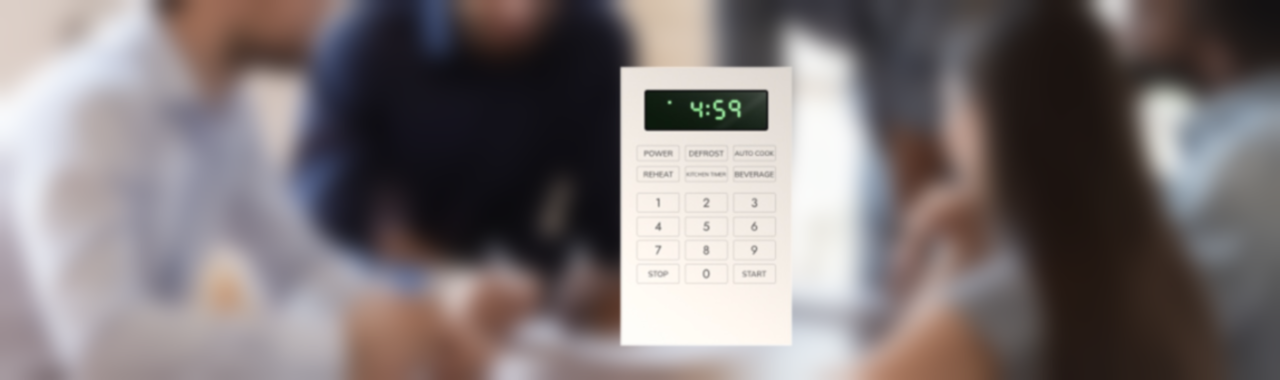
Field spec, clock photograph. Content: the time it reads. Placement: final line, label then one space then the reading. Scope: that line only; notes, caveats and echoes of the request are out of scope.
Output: 4:59
